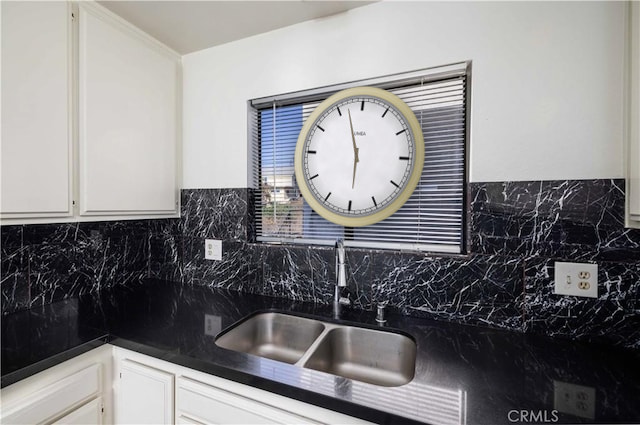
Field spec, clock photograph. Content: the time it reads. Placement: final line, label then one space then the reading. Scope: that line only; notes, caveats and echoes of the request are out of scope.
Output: 5:57
